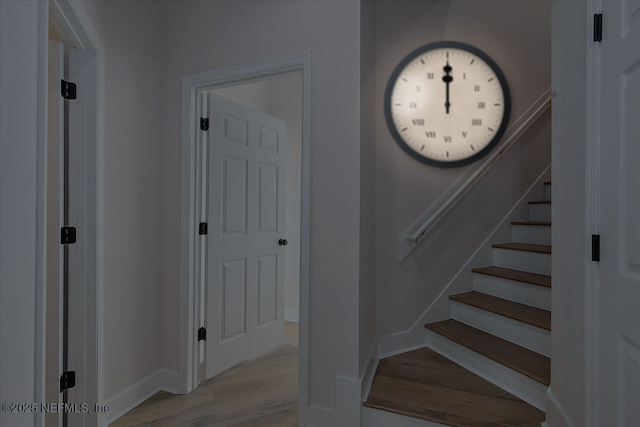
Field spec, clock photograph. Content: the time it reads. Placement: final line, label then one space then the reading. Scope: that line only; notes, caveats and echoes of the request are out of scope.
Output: 12:00
